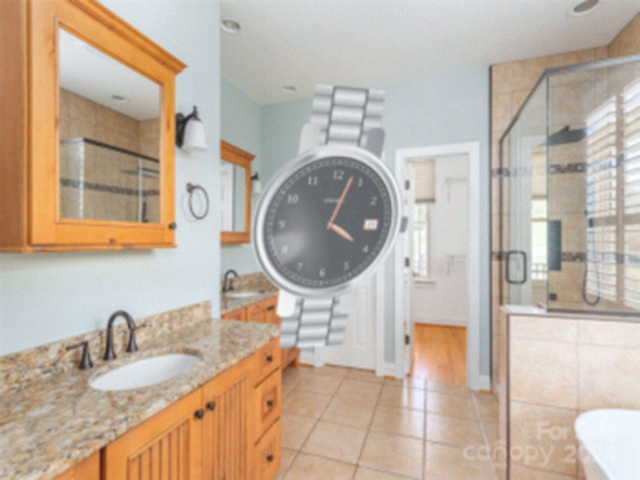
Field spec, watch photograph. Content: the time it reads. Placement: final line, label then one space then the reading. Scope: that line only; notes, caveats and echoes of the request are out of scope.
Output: 4:03
